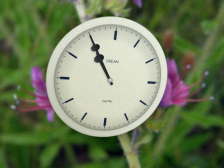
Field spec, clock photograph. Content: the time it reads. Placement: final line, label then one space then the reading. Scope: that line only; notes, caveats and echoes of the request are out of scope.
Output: 10:55
